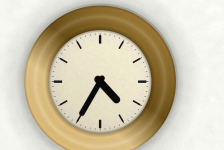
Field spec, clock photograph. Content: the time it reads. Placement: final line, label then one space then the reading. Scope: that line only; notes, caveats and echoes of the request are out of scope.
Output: 4:35
